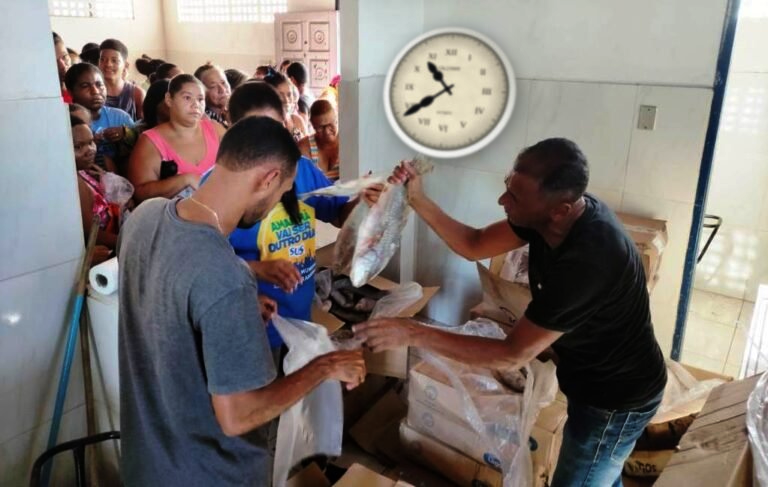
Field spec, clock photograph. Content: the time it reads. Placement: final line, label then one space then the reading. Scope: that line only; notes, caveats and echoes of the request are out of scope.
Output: 10:39
